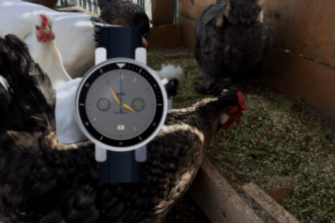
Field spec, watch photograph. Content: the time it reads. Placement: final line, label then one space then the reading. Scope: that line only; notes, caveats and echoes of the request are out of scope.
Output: 3:55
